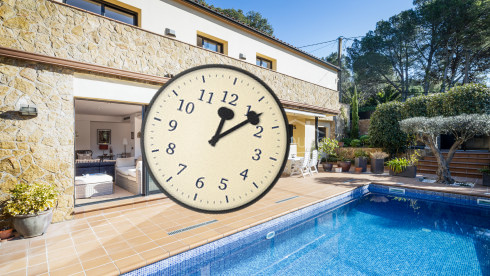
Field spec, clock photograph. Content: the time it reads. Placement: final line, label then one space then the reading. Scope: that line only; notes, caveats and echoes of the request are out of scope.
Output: 12:07
